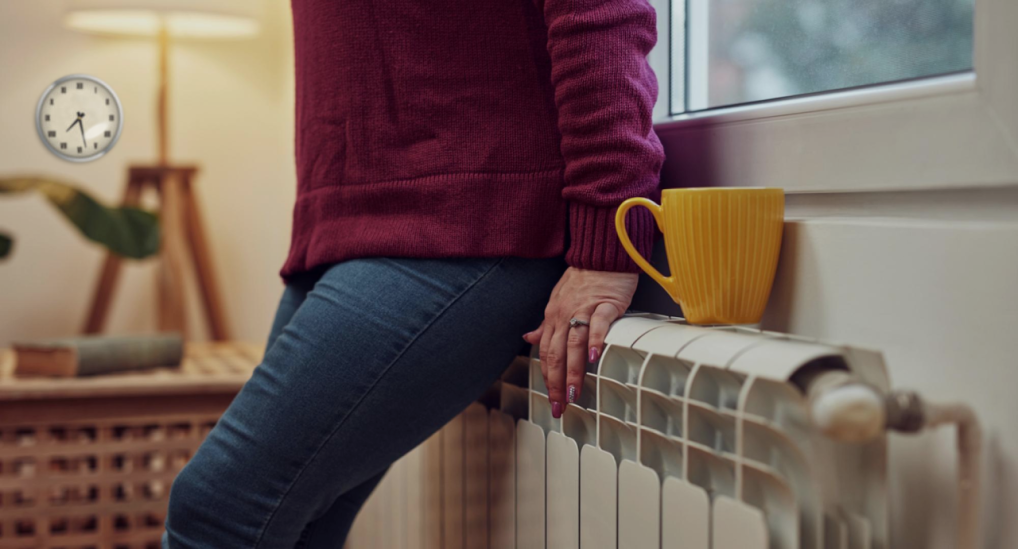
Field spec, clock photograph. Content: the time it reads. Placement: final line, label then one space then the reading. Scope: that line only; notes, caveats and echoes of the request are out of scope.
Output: 7:28
